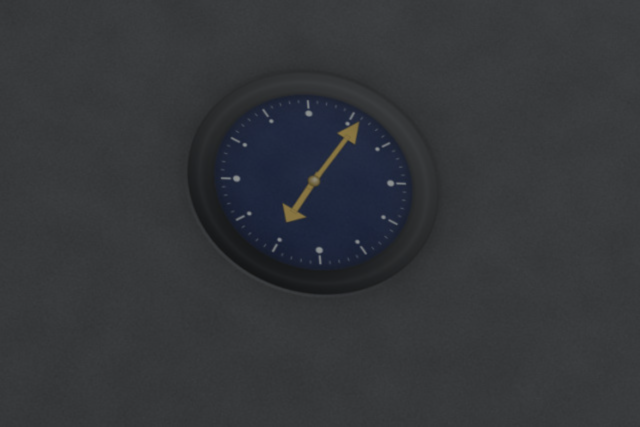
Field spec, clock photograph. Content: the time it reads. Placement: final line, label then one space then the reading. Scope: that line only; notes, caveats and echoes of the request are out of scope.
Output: 7:06
